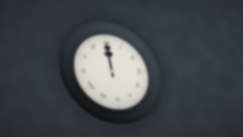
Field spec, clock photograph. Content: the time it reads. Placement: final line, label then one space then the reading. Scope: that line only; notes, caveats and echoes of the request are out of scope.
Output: 12:00
